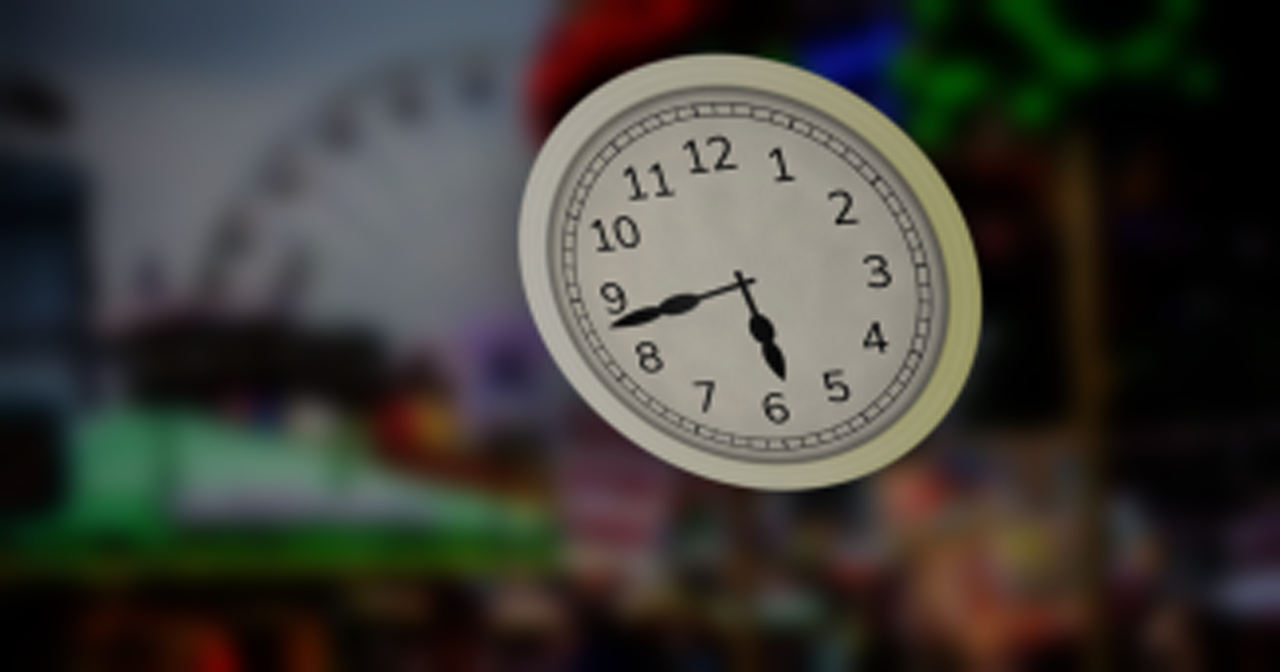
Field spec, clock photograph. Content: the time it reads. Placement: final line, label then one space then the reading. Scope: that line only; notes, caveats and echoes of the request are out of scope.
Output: 5:43
